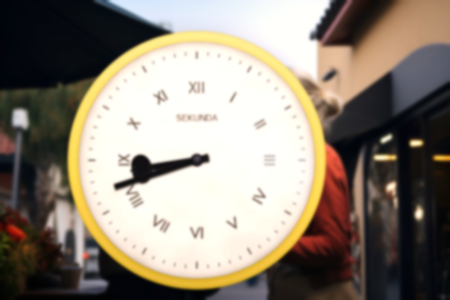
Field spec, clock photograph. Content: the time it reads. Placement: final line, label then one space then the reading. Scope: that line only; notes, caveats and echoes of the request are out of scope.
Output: 8:42
